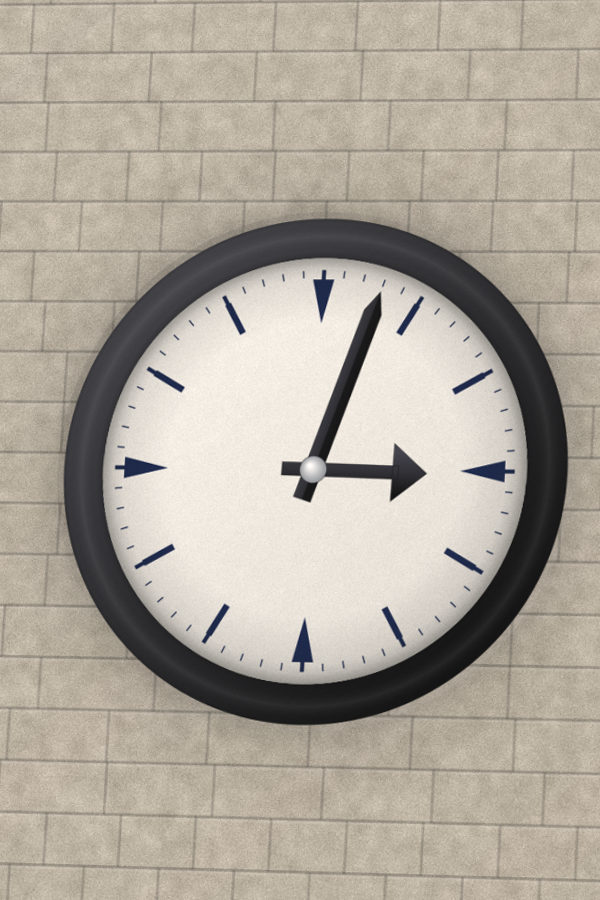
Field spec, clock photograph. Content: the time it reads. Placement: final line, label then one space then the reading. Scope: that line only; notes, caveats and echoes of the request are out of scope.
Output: 3:03
